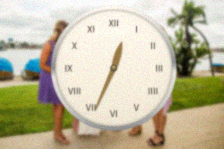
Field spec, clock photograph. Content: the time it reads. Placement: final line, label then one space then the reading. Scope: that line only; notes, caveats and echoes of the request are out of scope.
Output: 12:34
